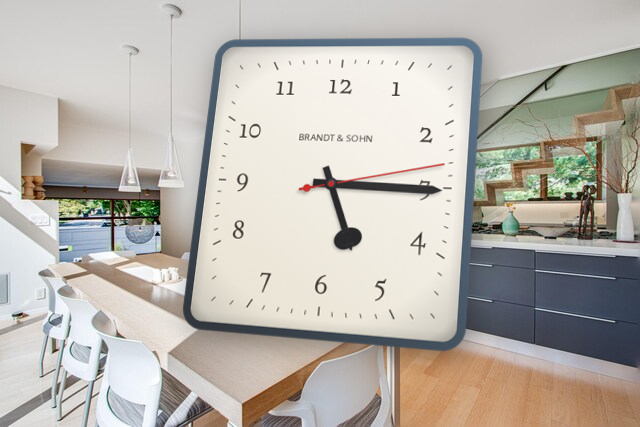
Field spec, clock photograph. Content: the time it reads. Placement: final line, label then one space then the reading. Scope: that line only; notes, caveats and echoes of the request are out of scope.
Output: 5:15:13
